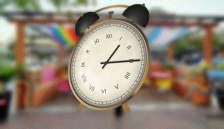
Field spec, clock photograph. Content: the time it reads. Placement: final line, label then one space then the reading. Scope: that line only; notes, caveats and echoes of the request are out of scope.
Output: 1:15
